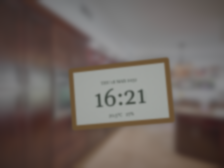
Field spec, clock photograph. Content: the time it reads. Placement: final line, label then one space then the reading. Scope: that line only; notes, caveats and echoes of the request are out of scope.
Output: 16:21
